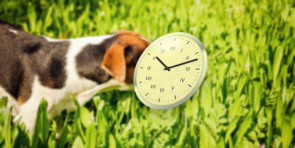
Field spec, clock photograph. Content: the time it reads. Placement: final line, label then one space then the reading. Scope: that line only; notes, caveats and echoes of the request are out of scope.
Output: 10:12
